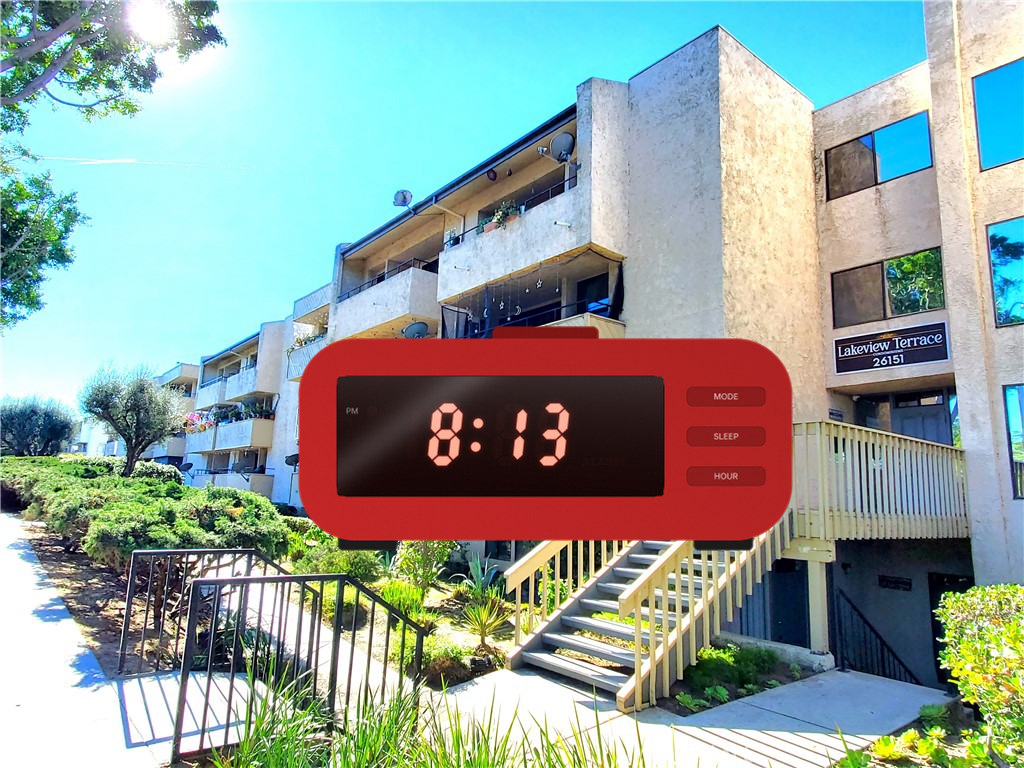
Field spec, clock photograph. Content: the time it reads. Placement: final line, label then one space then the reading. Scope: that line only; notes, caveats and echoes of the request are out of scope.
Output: 8:13
